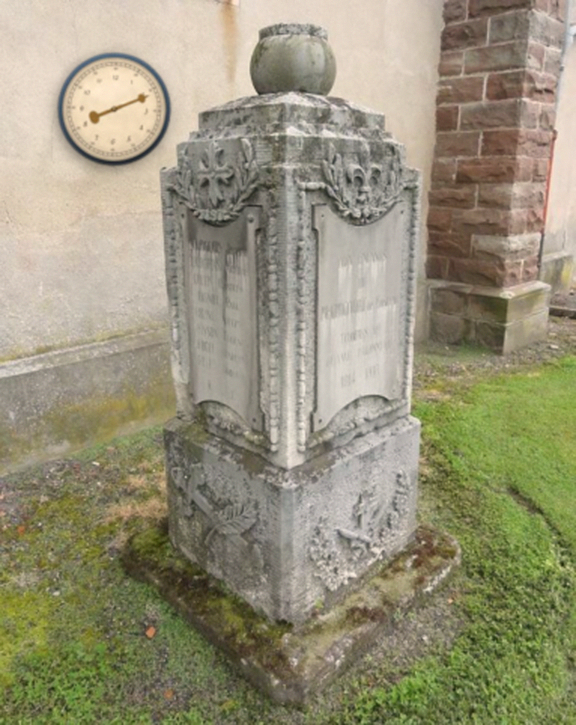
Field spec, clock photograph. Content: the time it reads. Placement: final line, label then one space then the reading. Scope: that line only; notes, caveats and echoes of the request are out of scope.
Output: 8:11
